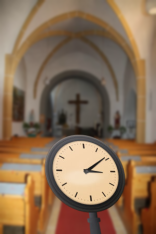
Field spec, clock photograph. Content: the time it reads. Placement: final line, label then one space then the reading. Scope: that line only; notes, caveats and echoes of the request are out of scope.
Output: 3:09
